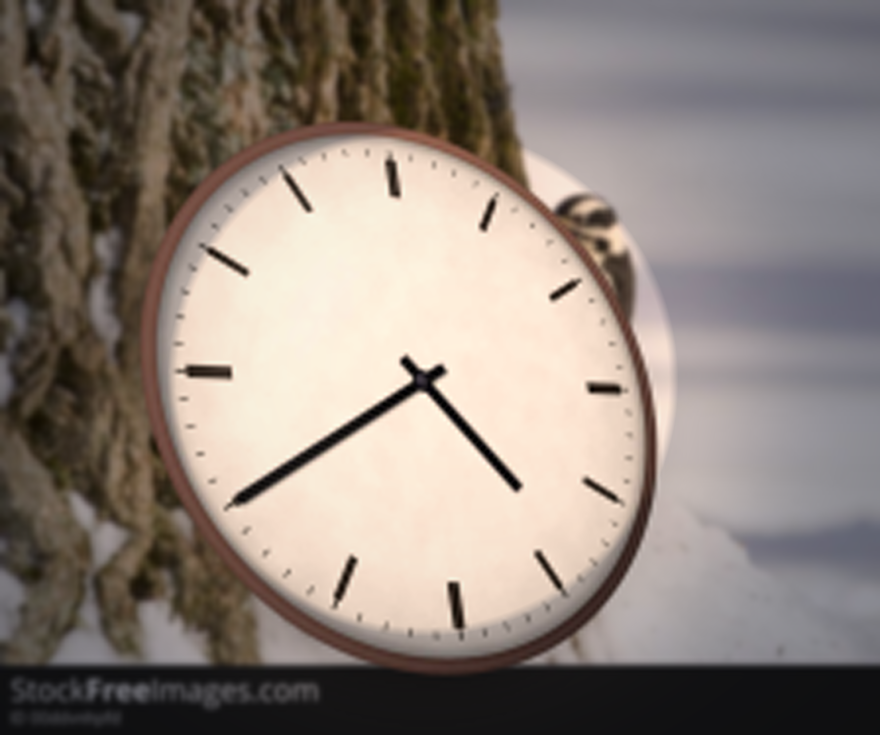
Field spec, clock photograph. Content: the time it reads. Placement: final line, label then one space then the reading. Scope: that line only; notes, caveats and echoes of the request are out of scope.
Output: 4:40
